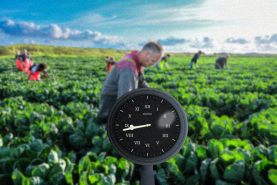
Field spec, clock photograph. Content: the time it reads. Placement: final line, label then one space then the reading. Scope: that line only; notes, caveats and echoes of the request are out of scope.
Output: 8:43
